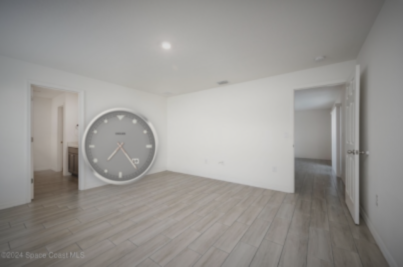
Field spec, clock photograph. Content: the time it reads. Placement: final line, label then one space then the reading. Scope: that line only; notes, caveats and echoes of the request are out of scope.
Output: 7:24
